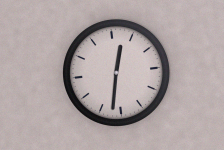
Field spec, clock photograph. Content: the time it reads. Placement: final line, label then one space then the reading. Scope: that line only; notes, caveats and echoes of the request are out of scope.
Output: 12:32
